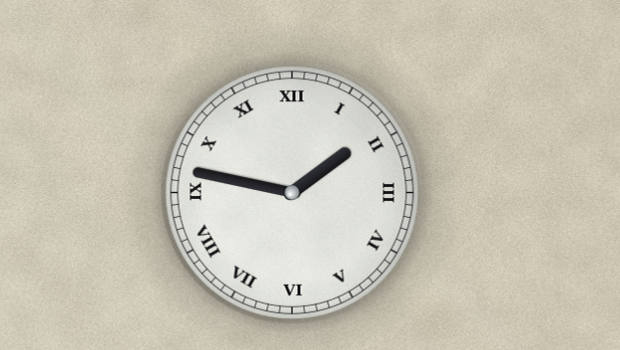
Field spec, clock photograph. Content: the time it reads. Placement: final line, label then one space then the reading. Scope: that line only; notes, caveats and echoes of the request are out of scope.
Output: 1:47
